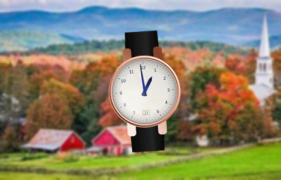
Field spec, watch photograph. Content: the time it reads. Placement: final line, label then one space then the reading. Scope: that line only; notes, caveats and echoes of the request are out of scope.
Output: 12:59
